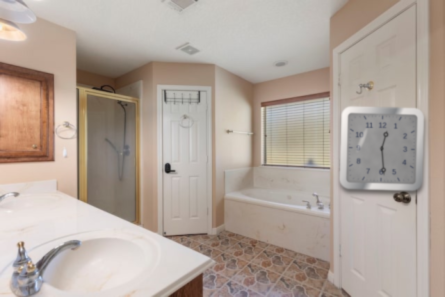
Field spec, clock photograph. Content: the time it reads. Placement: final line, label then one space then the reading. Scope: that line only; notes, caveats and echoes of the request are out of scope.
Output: 12:29
